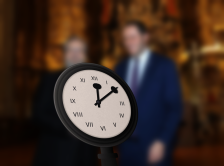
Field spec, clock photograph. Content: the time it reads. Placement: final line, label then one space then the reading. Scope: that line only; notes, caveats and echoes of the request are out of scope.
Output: 12:09
